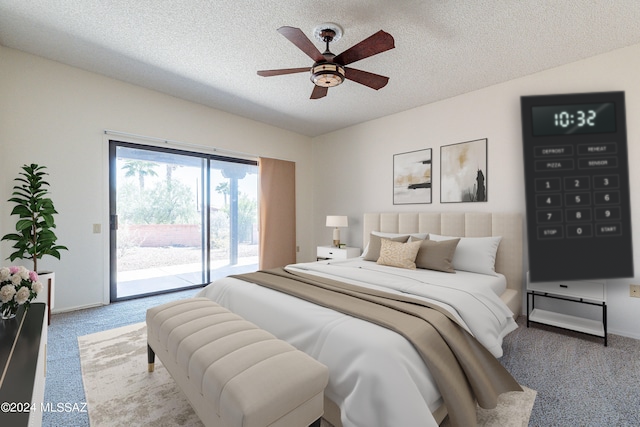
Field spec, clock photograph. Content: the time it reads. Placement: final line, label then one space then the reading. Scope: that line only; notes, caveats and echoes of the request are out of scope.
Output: 10:32
